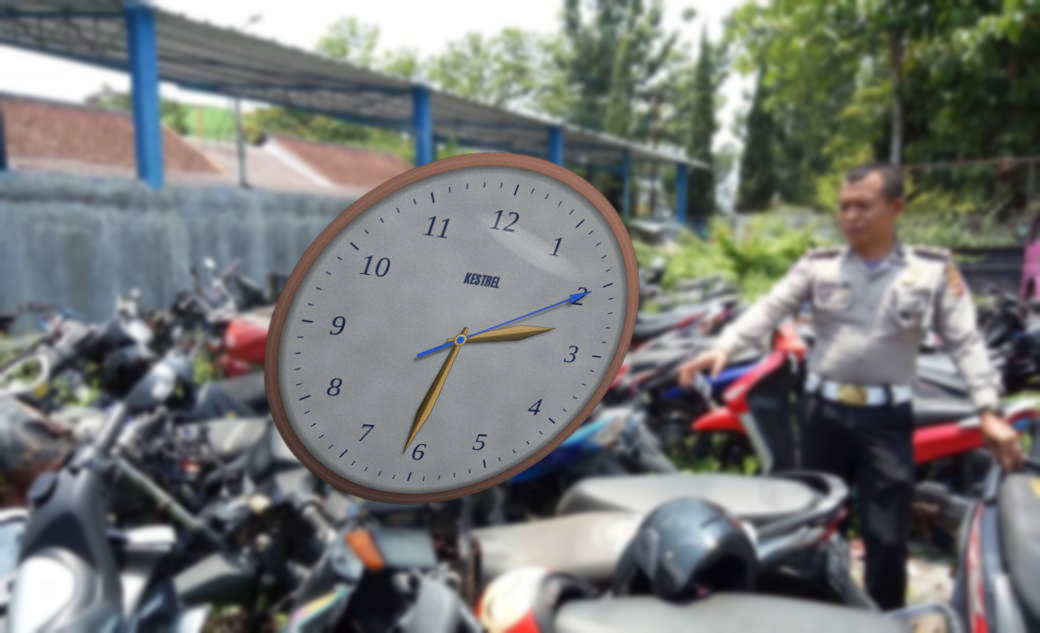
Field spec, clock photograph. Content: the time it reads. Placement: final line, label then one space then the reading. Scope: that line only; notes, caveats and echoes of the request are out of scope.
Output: 2:31:10
